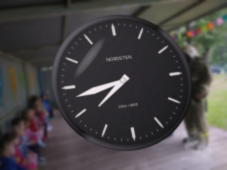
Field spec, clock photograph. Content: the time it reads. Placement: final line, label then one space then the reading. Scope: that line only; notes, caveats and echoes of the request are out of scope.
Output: 7:43
